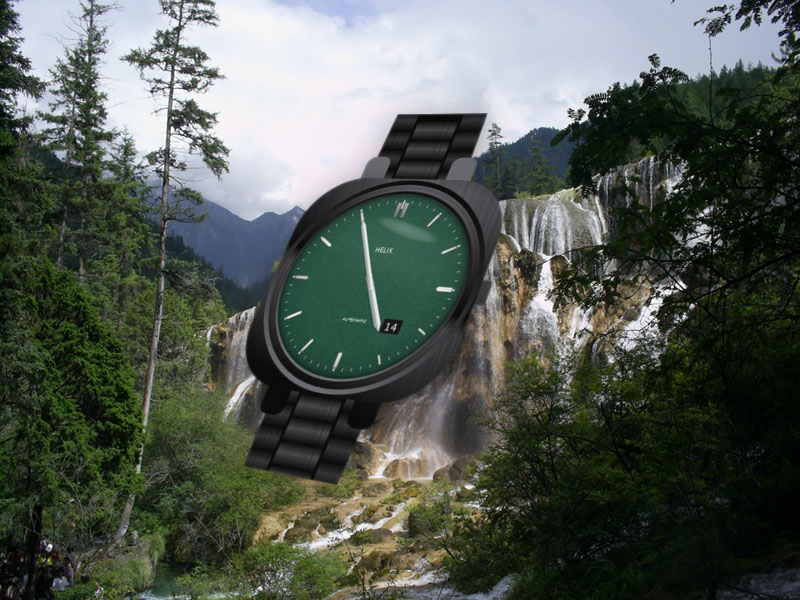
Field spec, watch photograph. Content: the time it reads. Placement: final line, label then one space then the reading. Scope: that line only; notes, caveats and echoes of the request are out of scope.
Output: 4:55
